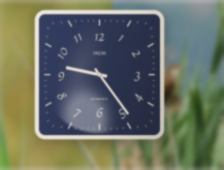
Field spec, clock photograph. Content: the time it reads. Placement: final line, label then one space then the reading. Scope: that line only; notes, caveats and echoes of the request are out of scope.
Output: 9:24
